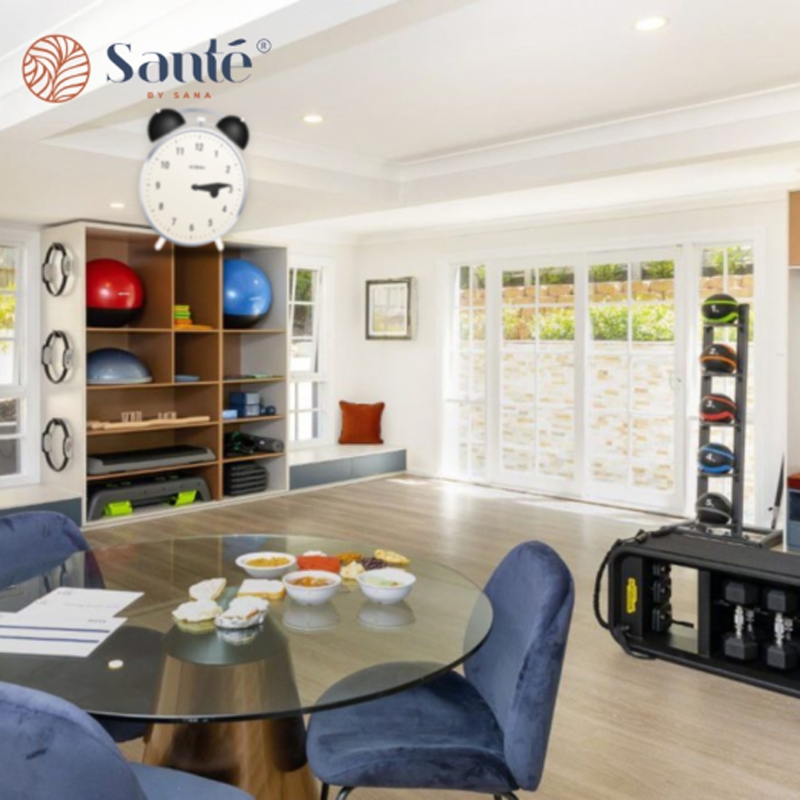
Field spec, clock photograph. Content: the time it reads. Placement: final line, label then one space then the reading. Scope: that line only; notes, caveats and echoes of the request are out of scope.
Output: 3:14
